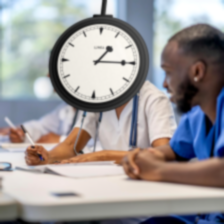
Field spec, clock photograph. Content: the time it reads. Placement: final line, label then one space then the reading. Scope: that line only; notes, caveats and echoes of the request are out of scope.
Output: 1:15
